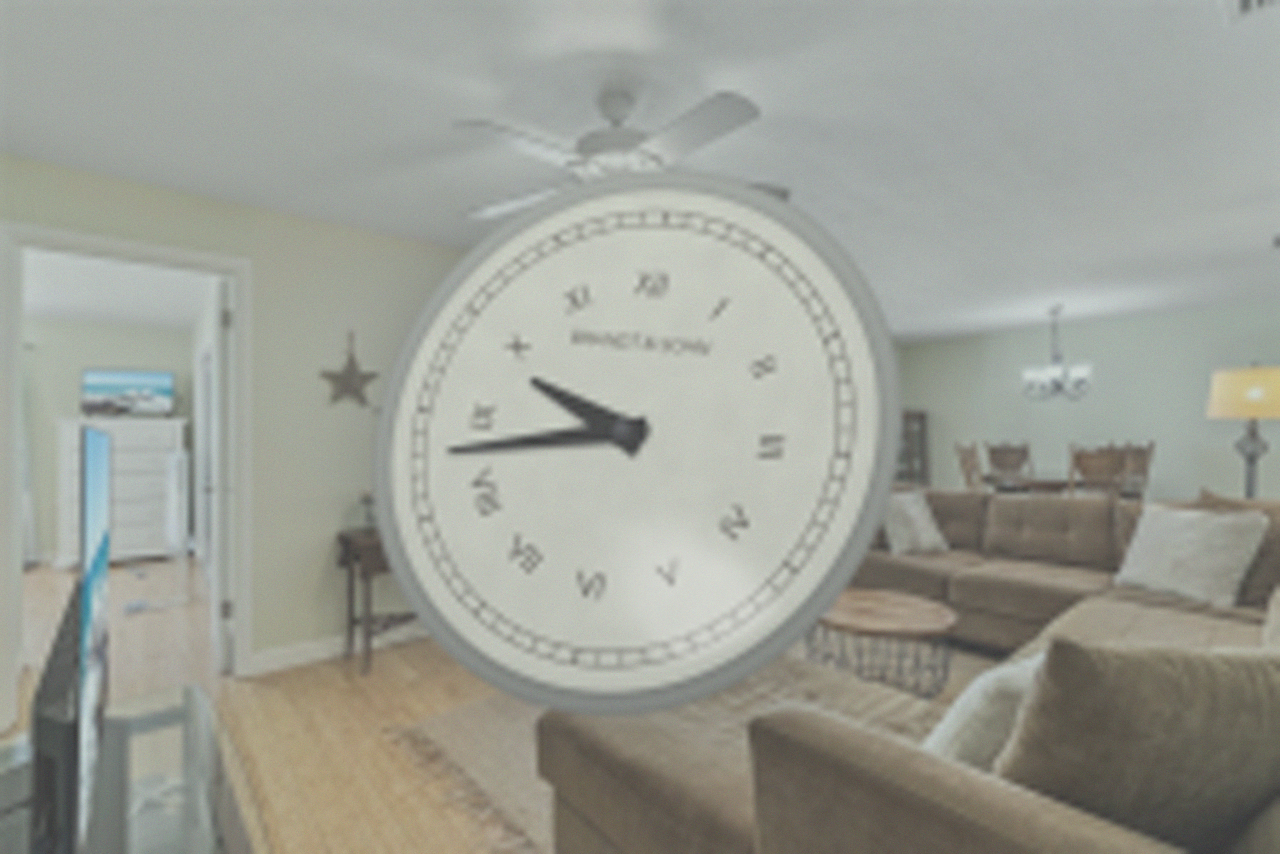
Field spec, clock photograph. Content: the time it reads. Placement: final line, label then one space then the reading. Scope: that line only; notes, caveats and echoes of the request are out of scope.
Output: 9:43
